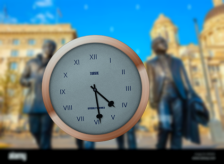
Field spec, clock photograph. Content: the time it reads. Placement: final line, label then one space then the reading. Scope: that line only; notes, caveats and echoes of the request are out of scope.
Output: 4:29
